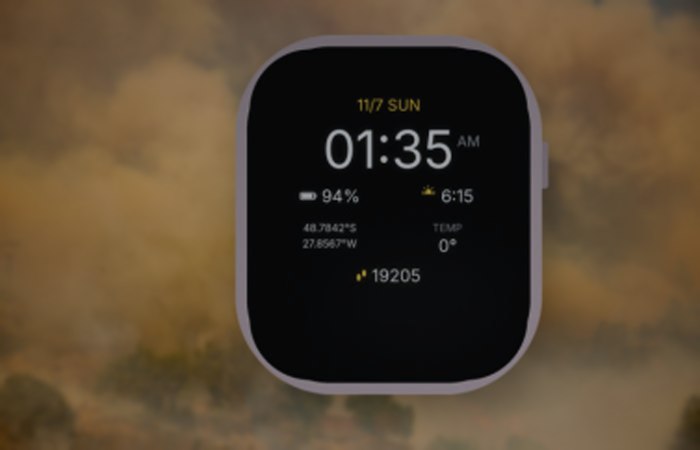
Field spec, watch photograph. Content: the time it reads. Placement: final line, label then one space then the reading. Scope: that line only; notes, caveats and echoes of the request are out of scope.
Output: 1:35
